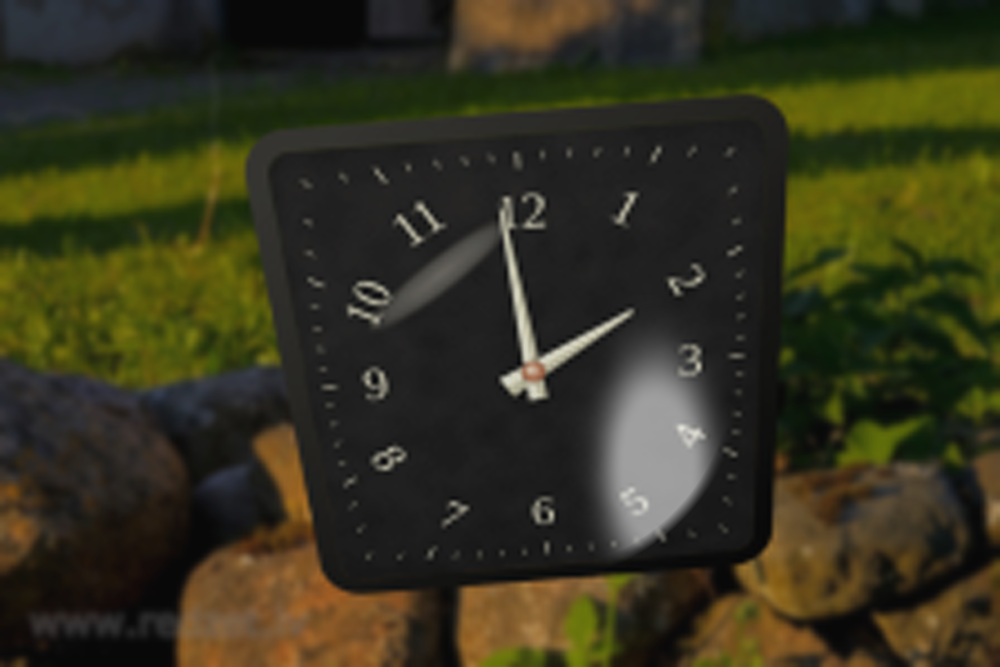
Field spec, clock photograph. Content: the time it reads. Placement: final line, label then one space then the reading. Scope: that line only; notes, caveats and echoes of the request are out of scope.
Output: 1:59
